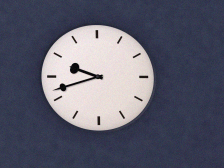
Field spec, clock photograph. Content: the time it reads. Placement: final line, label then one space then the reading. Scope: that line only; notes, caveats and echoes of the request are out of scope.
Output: 9:42
